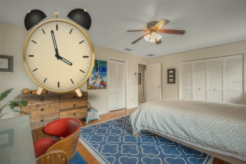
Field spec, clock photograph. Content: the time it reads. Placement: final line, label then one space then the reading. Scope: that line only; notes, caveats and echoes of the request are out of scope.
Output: 3:58
